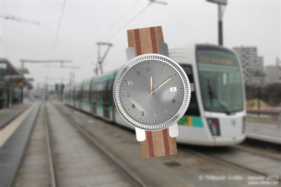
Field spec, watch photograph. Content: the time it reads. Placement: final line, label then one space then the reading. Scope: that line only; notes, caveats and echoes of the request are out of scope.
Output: 12:10
